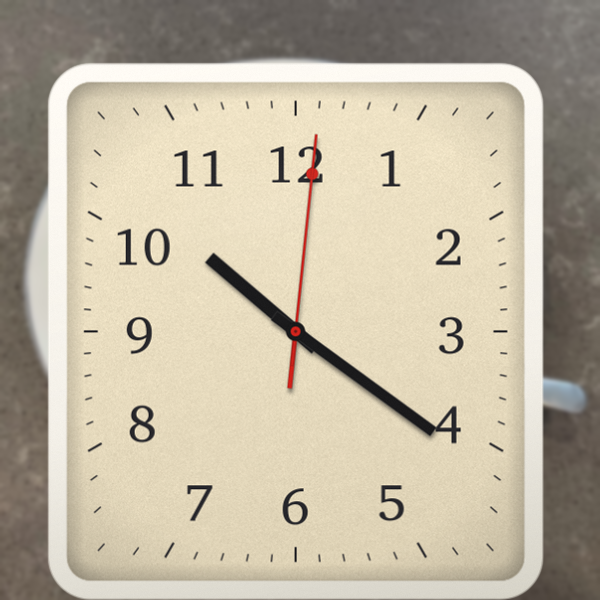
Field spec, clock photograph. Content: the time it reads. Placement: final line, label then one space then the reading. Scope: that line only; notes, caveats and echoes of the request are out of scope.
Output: 10:21:01
